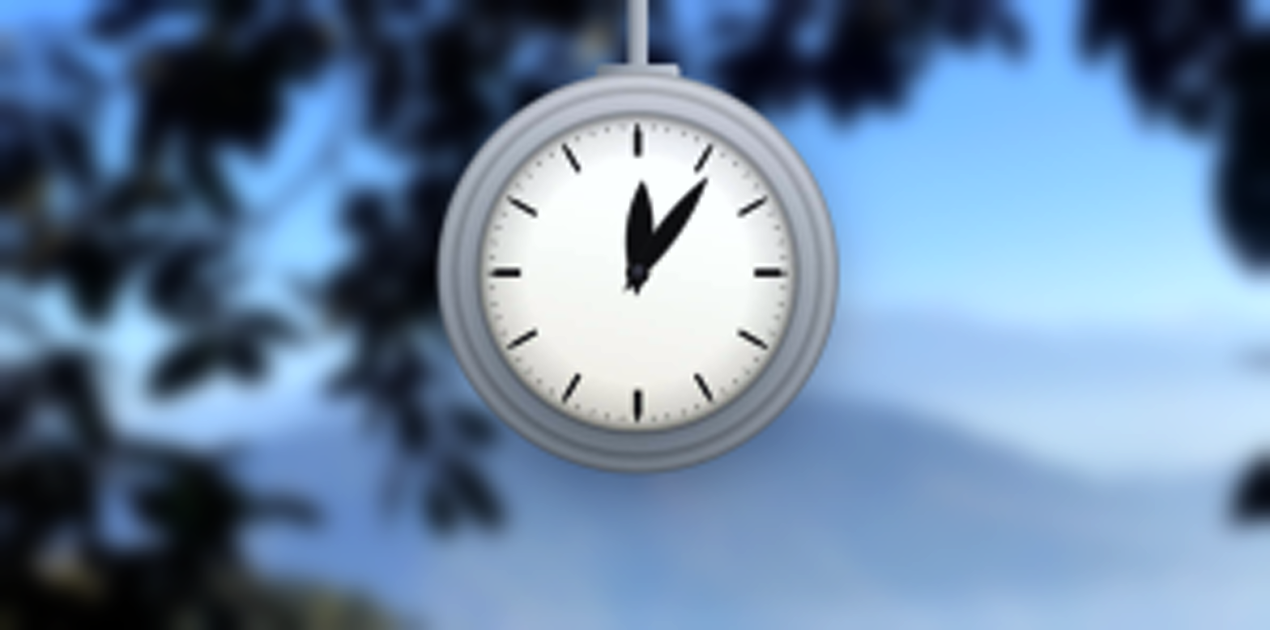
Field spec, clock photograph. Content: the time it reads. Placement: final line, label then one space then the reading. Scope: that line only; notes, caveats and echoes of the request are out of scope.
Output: 12:06
